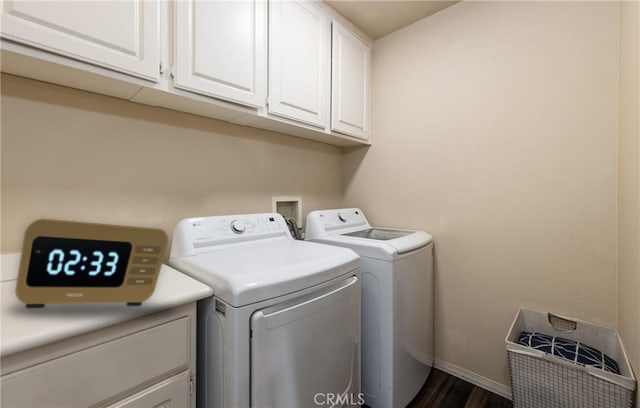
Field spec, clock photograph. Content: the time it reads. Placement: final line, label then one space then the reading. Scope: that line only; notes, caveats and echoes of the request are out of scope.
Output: 2:33
